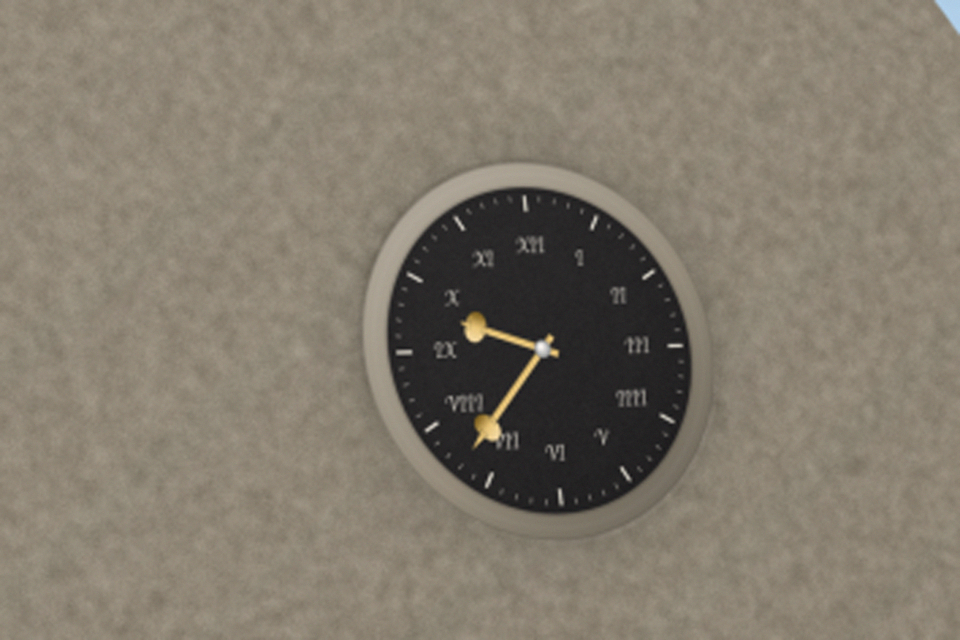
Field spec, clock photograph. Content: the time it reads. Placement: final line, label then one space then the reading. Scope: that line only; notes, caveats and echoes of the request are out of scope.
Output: 9:37
